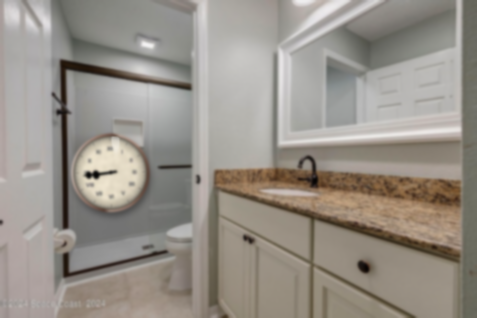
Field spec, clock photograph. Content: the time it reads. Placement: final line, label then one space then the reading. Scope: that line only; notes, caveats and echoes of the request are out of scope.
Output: 8:44
